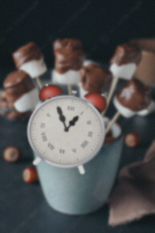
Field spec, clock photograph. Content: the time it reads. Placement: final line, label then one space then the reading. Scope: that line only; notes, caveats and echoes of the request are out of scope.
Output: 12:55
